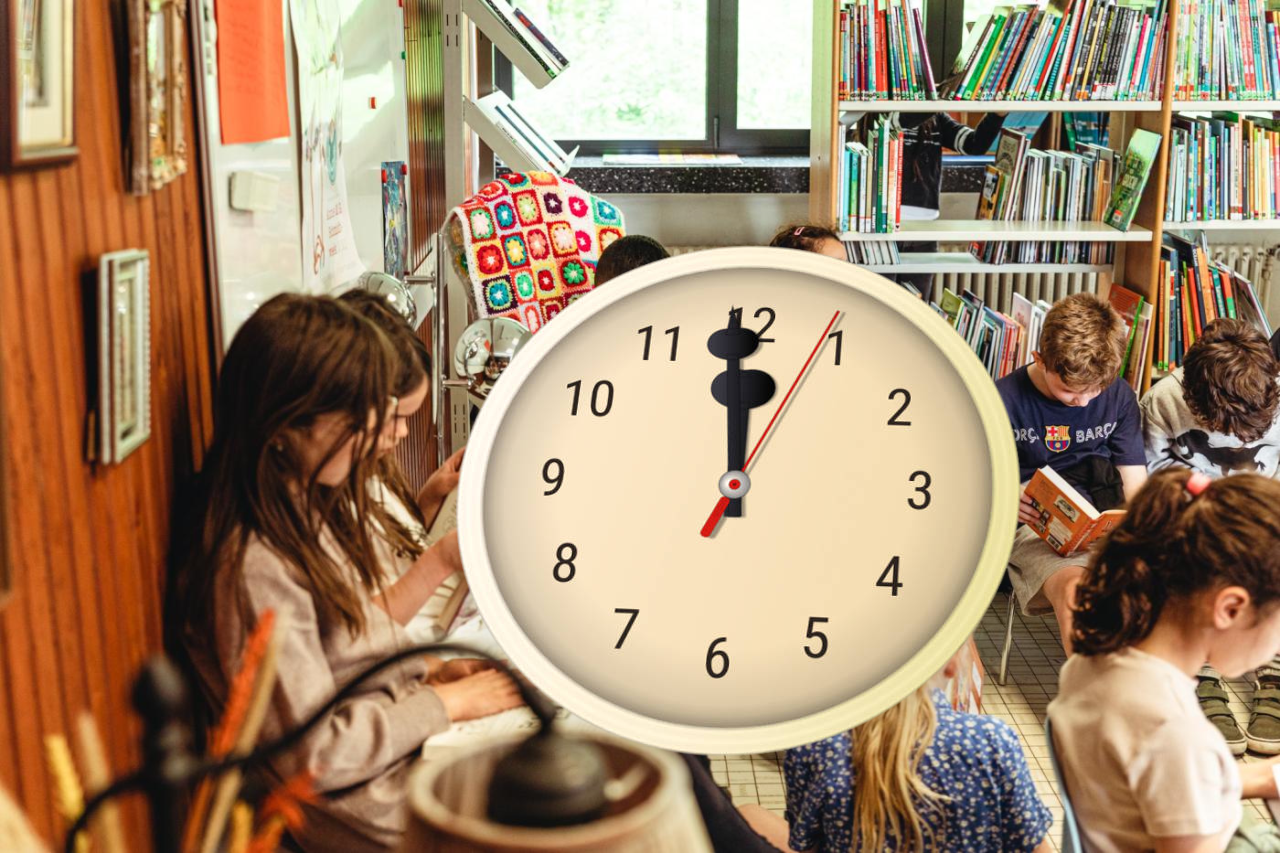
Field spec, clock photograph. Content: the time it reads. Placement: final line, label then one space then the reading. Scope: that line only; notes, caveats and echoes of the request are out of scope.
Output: 11:59:04
